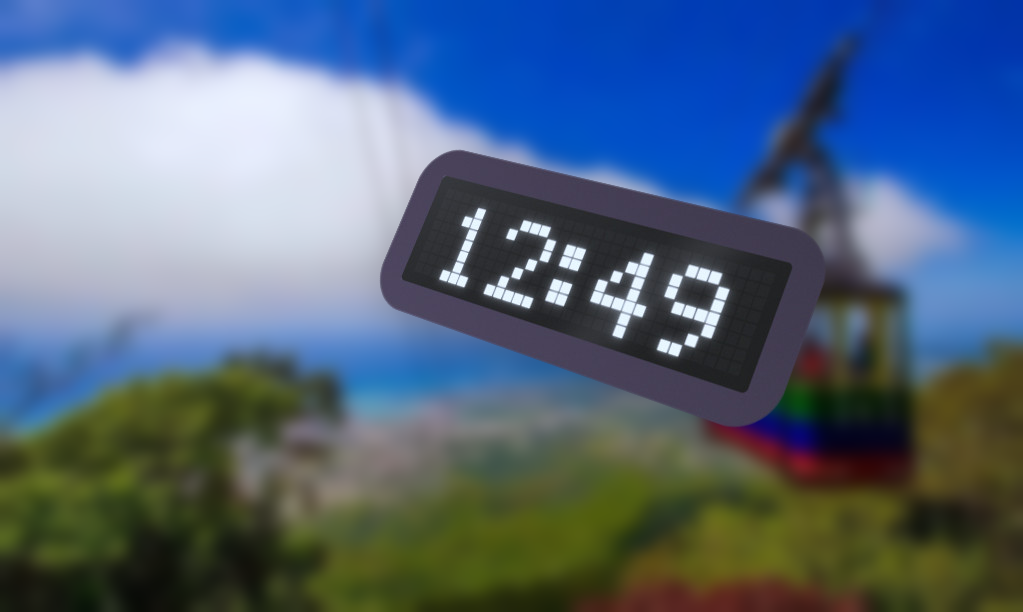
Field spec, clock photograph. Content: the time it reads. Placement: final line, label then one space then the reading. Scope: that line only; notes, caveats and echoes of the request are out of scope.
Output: 12:49
